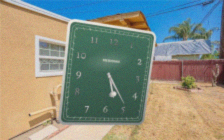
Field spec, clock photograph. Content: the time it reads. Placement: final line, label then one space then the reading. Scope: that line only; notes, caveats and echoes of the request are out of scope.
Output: 5:24
